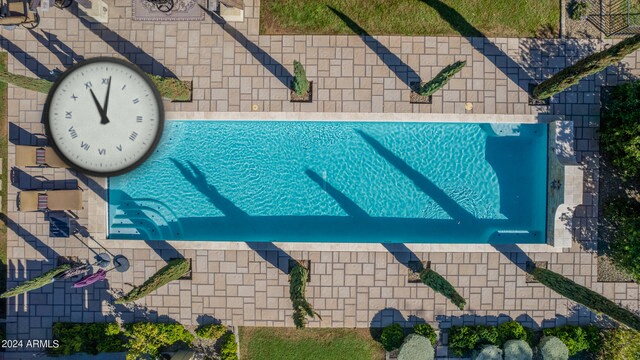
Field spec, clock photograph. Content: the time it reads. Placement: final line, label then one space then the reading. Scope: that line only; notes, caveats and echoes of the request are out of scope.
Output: 11:01
